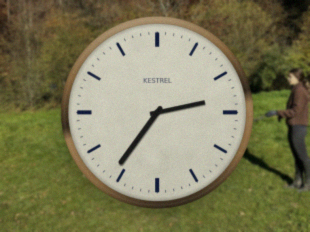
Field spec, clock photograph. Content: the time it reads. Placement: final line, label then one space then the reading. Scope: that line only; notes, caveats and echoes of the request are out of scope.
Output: 2:36
